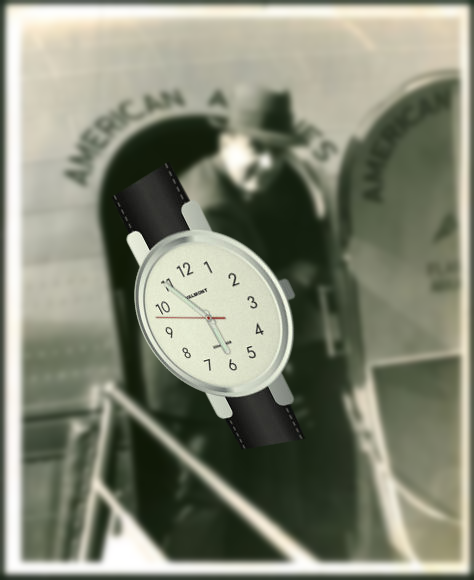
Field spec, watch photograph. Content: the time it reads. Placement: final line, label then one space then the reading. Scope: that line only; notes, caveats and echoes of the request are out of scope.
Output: 5:54:48
